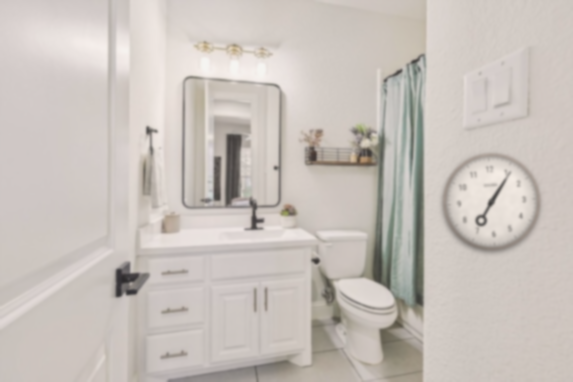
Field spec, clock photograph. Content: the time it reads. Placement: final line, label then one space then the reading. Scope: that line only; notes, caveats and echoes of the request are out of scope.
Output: 7:06
